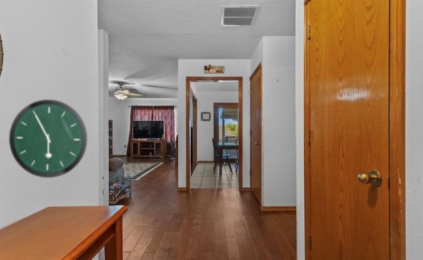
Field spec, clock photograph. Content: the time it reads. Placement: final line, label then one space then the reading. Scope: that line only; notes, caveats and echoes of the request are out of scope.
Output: 5:55
